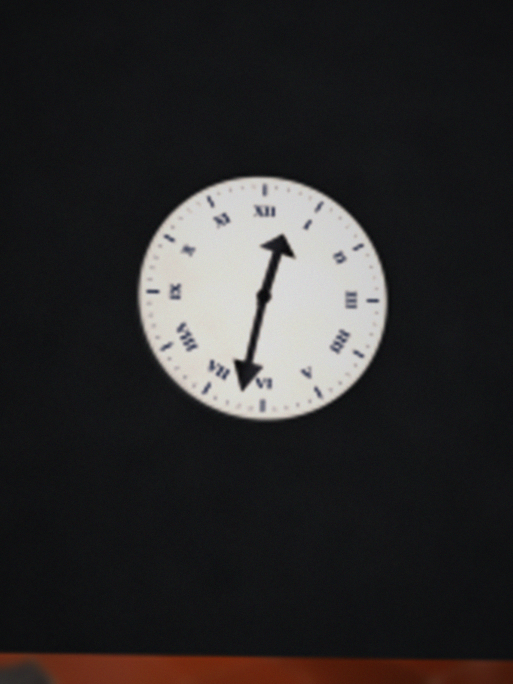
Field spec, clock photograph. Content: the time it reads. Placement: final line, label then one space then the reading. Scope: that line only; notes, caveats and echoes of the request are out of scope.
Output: 12:32
